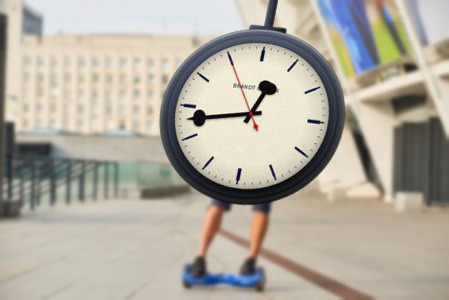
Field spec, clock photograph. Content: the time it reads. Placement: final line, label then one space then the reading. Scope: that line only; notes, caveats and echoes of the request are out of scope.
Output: 12:42:55
